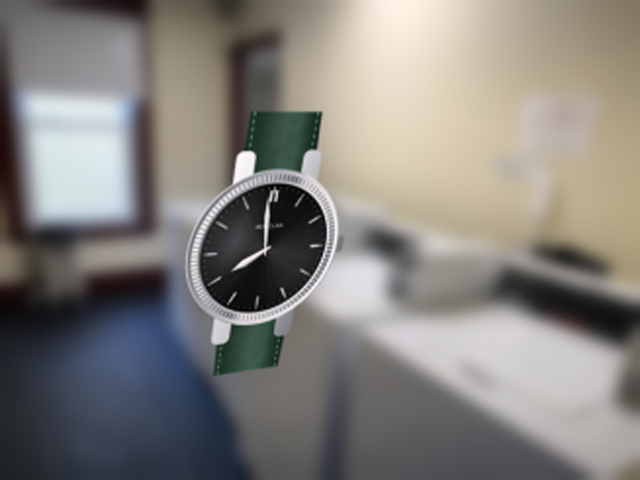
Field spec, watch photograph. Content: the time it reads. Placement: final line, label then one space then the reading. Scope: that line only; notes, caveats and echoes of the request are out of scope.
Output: 7:59
